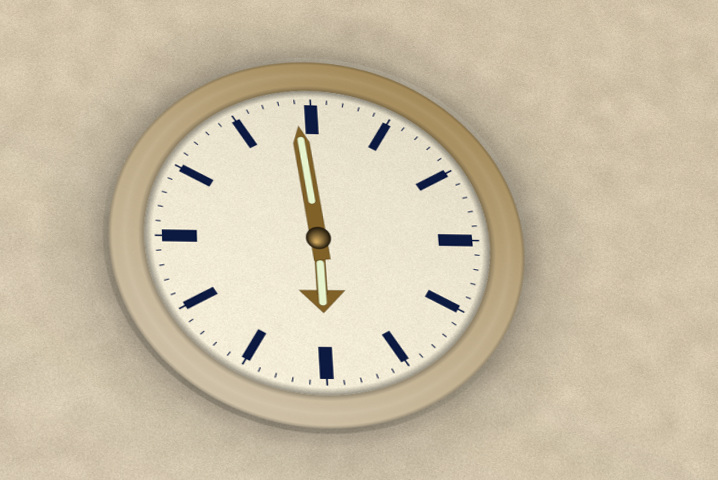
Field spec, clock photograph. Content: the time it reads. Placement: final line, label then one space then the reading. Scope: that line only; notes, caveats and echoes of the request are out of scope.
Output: 5:59
